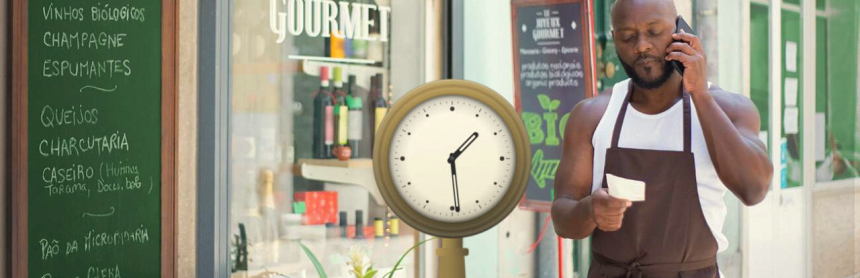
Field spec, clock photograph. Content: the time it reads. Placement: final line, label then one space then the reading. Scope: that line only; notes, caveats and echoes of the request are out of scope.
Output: 1:29
